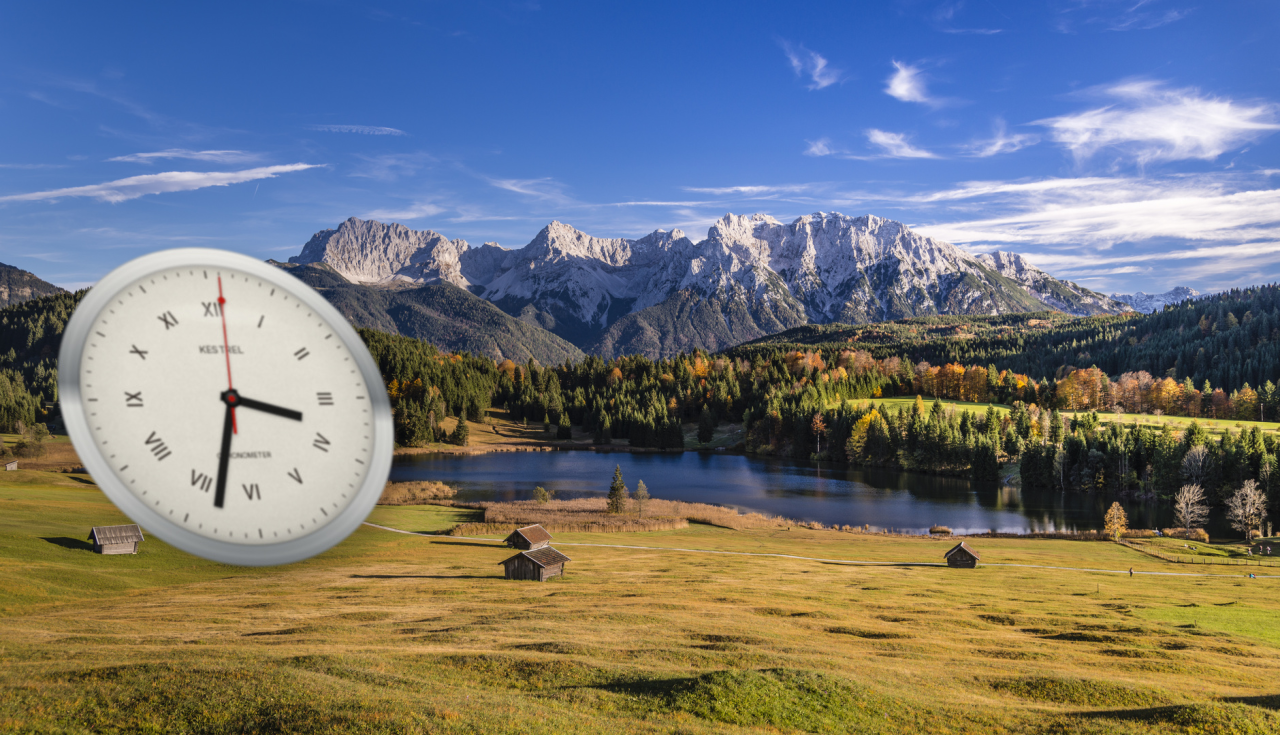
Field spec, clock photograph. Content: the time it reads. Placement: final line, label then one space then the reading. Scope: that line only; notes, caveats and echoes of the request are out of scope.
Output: 3:33:01
